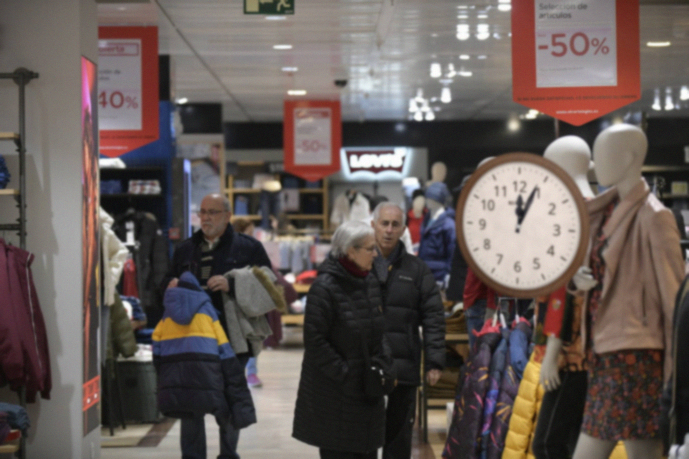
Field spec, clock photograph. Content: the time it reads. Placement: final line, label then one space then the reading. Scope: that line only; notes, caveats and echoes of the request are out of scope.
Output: 12:04
